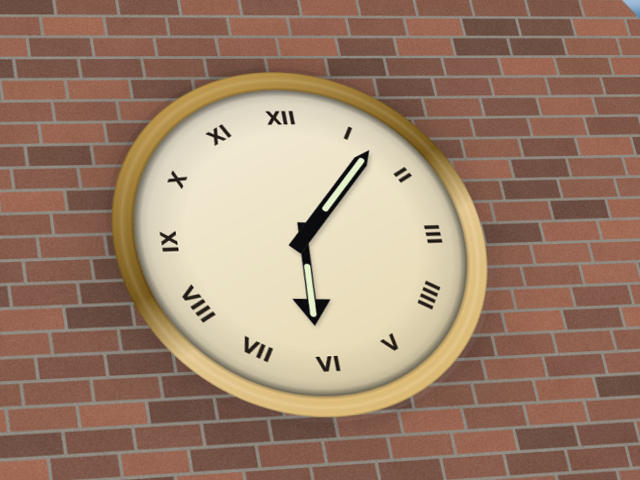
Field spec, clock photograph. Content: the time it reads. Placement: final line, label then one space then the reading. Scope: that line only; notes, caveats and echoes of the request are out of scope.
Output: 6:07
